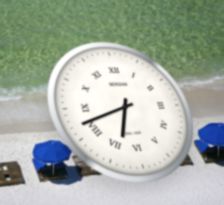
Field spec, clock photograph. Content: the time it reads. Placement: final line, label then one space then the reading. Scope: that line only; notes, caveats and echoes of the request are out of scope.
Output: 6:42
